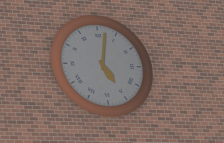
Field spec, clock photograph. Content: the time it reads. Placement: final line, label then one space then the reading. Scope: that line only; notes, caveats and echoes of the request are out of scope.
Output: 5:02
